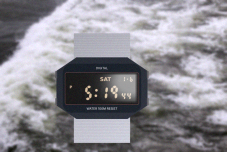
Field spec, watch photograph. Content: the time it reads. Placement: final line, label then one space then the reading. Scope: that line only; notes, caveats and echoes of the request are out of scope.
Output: 5:19:44
